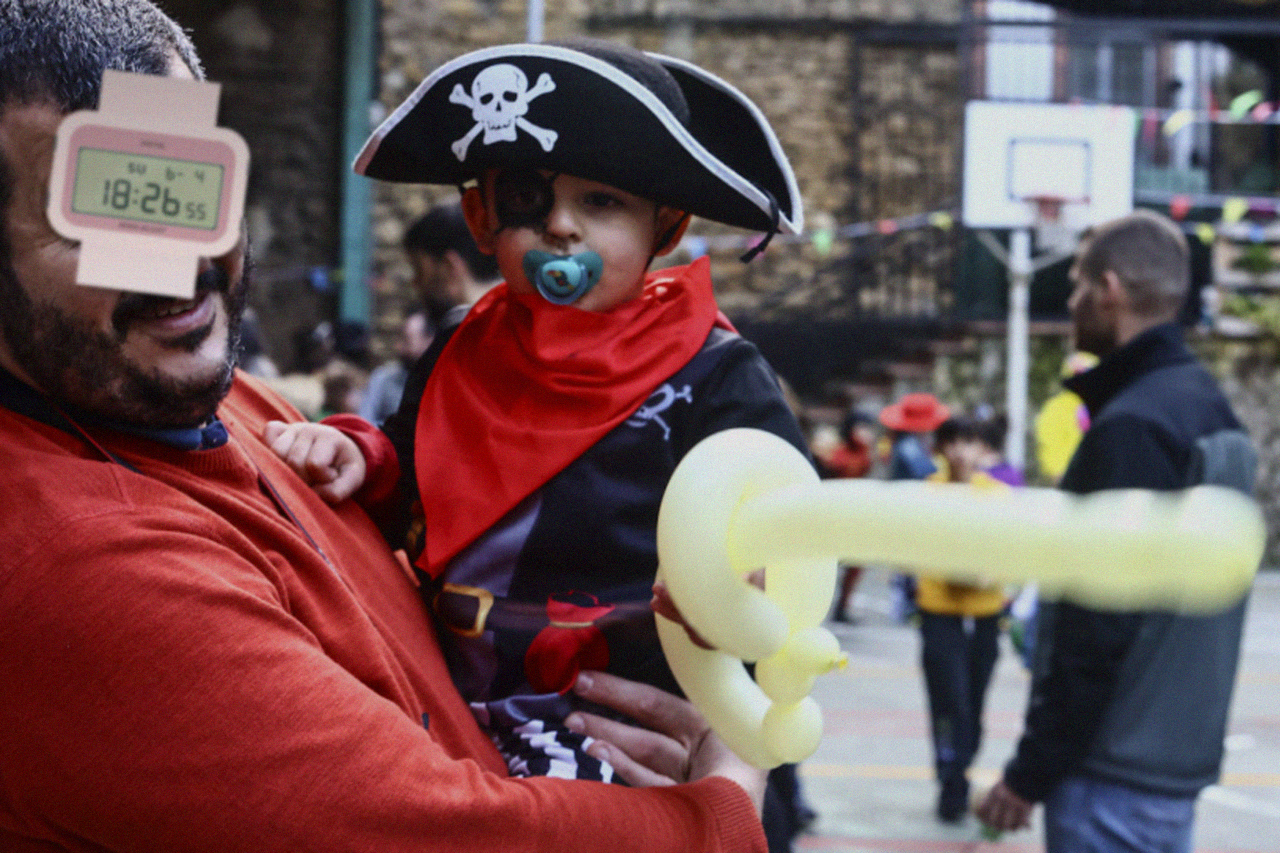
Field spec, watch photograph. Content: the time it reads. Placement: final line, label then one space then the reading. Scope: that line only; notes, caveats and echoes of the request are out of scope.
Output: 18:26
